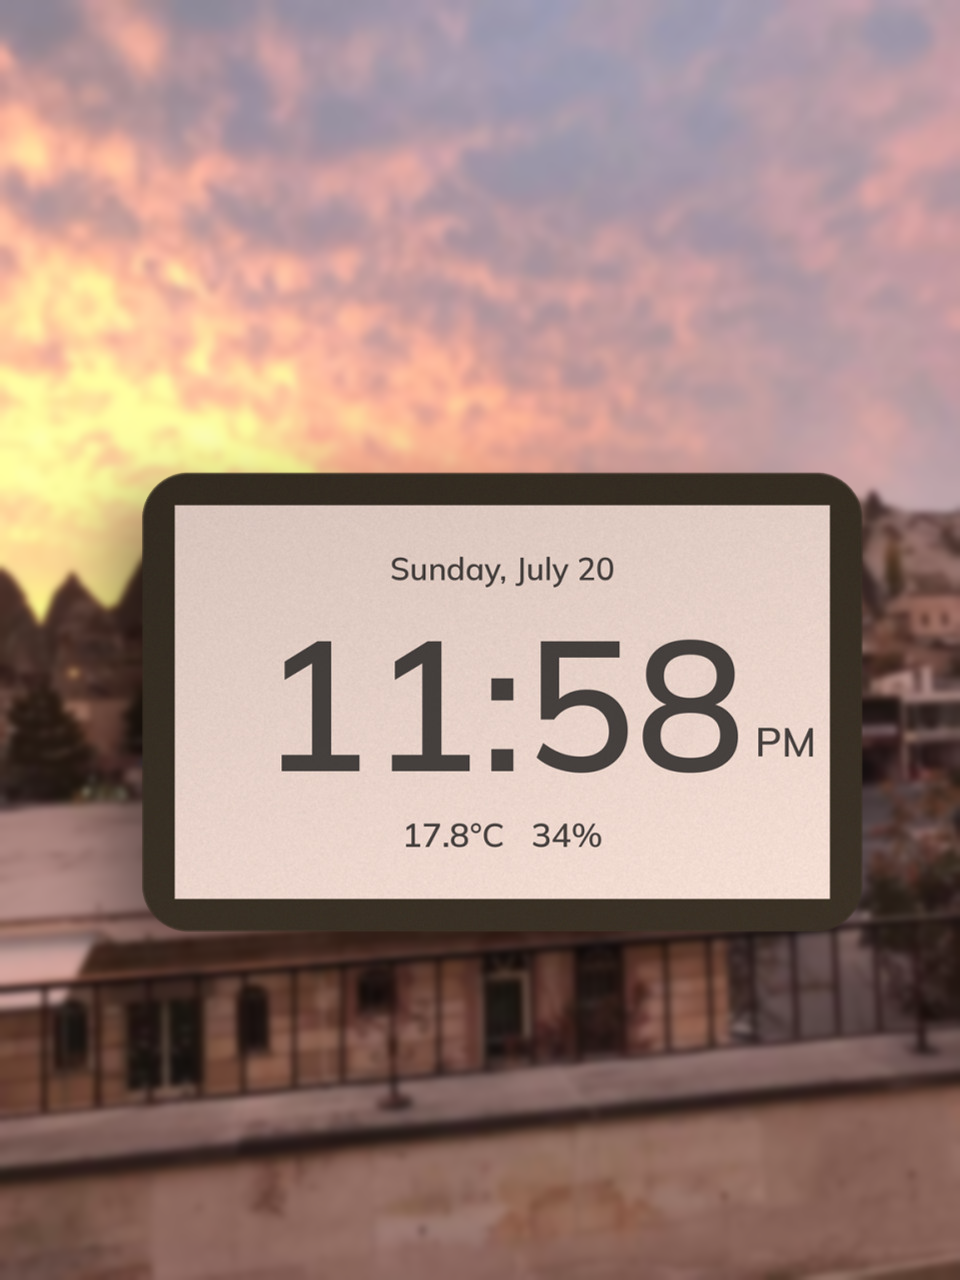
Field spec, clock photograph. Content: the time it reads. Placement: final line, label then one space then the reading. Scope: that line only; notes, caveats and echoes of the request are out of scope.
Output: 11:58
